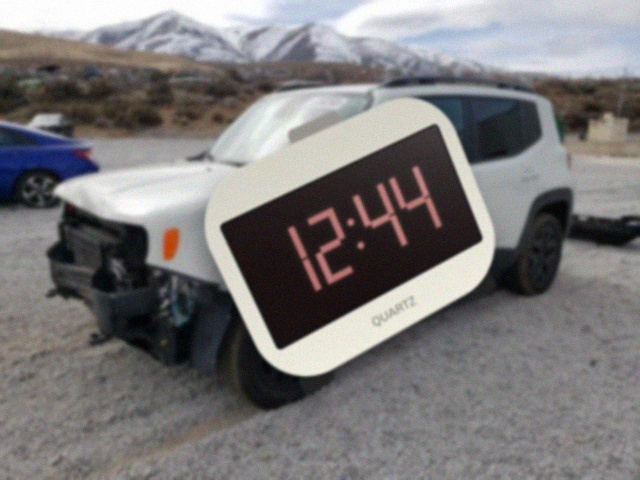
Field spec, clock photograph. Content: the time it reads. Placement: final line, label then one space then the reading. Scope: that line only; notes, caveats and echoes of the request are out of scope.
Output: 12:44
